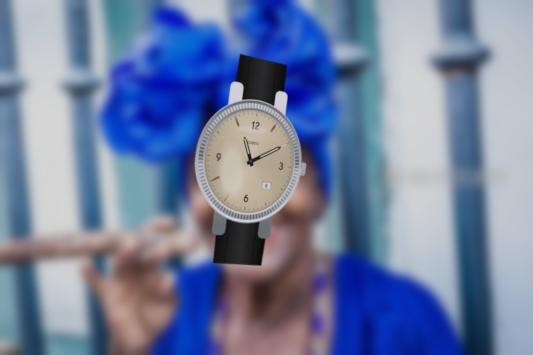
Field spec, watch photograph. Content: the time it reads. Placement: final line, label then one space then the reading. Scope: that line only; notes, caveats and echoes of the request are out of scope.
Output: 11:10
